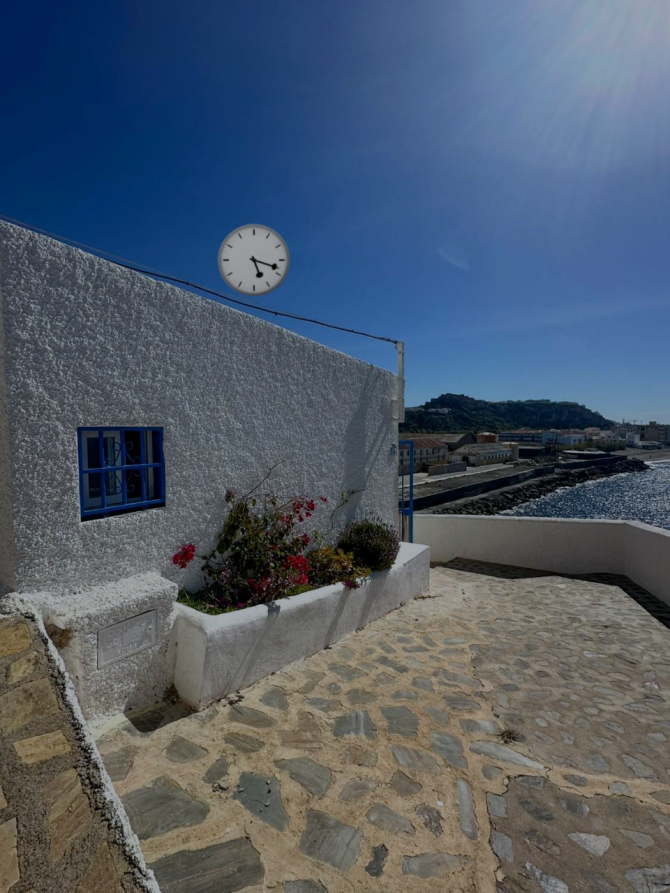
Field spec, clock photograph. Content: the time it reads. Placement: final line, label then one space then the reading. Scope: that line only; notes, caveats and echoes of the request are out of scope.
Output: 5:18
